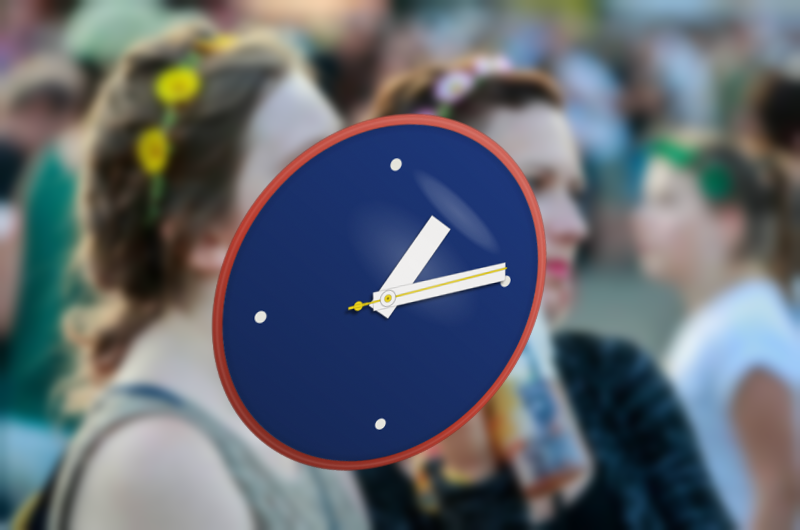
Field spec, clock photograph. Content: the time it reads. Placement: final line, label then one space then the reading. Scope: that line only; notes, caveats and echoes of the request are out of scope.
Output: 1:14:14
